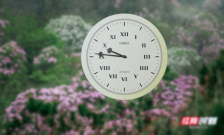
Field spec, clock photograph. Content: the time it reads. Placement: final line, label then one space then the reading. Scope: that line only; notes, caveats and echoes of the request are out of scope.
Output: 9:46
